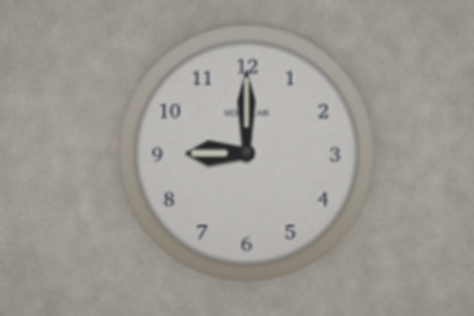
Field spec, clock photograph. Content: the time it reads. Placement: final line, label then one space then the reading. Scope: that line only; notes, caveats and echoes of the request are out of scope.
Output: 9:00
